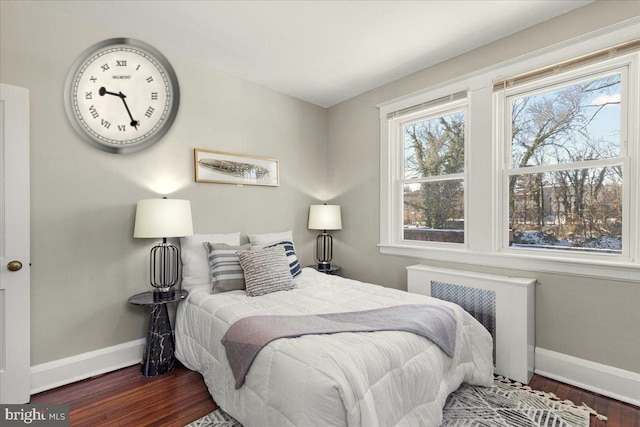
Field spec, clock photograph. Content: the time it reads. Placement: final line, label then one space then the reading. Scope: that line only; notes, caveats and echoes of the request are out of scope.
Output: 9:26
